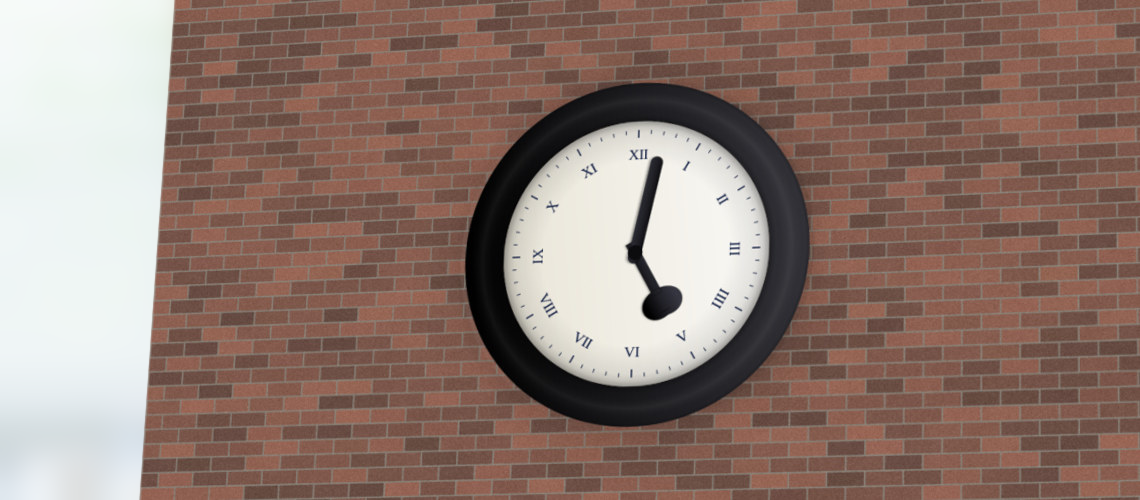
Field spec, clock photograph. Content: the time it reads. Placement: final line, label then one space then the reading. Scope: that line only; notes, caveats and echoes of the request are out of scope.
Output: 5:02
